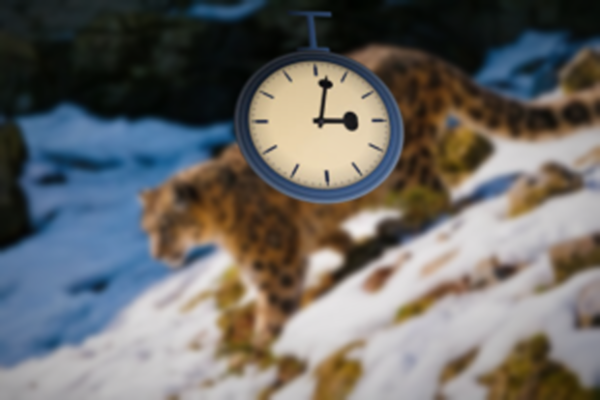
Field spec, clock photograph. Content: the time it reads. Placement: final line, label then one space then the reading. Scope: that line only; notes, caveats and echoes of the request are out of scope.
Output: 3:02
